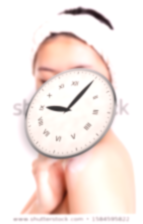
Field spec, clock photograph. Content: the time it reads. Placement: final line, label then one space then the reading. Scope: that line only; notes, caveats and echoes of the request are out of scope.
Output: 9:05
